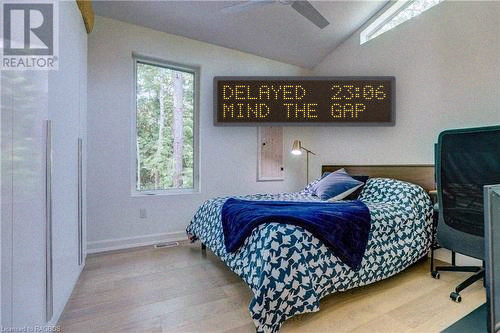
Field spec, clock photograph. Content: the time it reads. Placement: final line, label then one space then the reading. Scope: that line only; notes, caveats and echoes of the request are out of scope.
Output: 23:06
